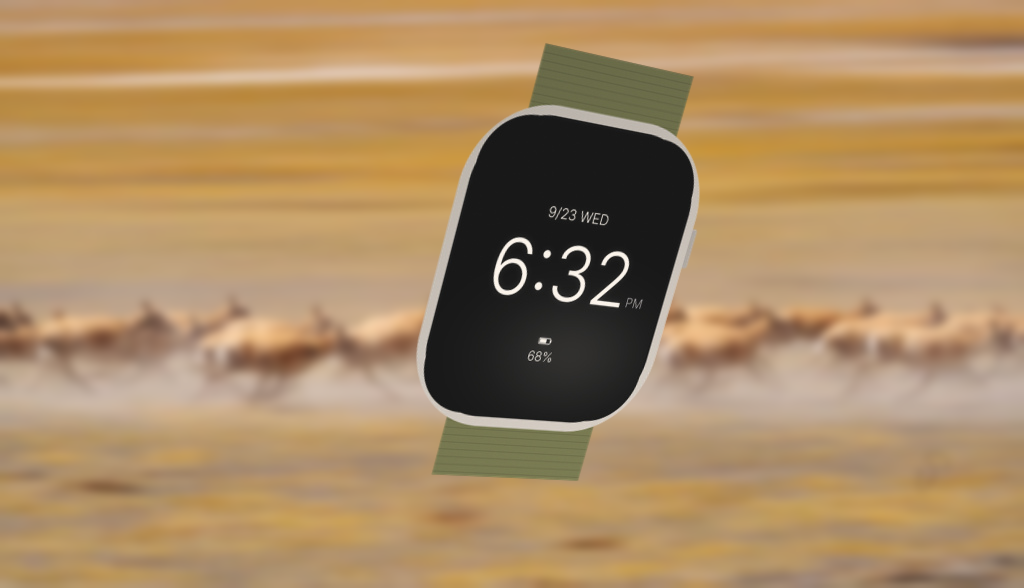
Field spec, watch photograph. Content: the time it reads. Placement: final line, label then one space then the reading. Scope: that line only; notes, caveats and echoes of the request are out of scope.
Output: 6:32
